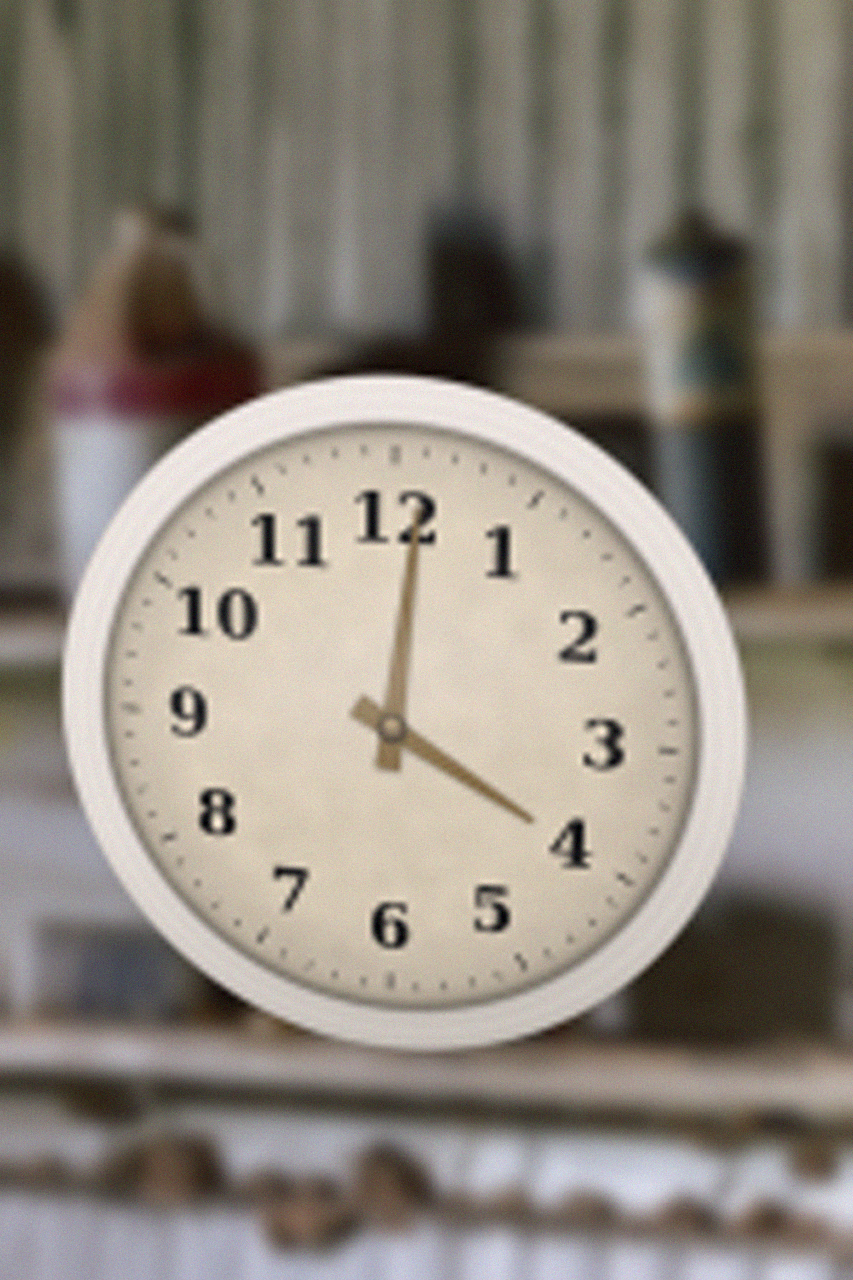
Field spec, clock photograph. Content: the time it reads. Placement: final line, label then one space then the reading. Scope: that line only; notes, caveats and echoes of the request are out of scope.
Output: 4:01
